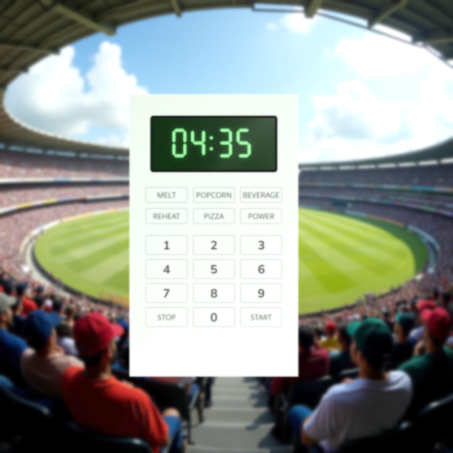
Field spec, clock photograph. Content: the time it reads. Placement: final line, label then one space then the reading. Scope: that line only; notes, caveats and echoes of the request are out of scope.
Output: 4:35
